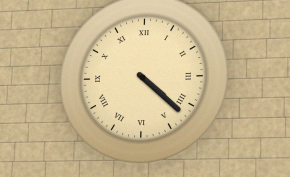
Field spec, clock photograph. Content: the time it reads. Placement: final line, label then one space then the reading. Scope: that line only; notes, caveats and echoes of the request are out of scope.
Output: 4:22
